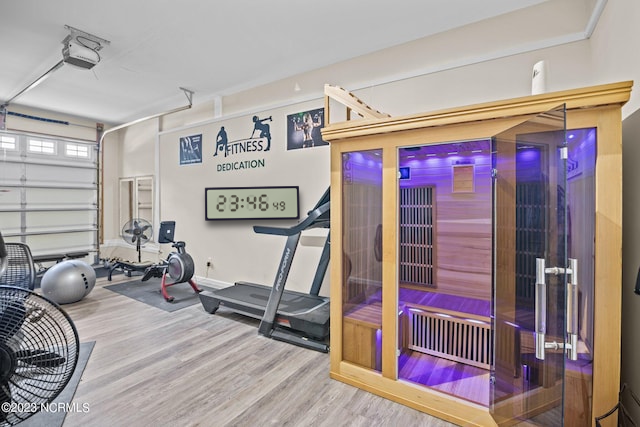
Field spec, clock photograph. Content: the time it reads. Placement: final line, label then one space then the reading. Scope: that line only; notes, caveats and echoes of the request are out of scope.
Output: 23:46:49
